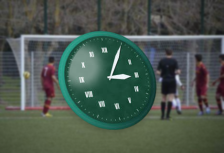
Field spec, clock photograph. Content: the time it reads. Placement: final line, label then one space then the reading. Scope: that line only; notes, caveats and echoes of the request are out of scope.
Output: 3:05
